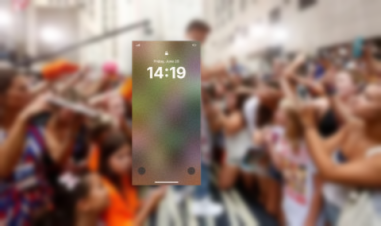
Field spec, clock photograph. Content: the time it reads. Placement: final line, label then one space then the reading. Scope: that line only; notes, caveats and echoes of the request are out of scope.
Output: 14:19
